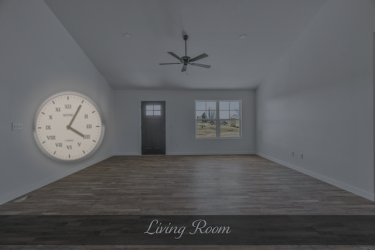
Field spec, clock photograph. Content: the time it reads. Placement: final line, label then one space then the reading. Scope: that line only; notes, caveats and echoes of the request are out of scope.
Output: 4:05
